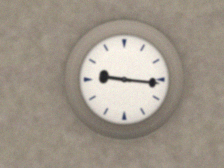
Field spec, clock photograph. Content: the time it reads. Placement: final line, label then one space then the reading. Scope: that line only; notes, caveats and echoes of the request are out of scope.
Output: 9:16
